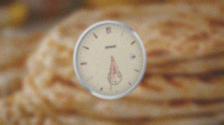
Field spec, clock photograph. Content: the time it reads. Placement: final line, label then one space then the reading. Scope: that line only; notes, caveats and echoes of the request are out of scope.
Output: 5:32
